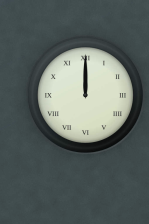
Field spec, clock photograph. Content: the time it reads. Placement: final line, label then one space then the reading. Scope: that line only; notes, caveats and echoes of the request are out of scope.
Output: 12:00
